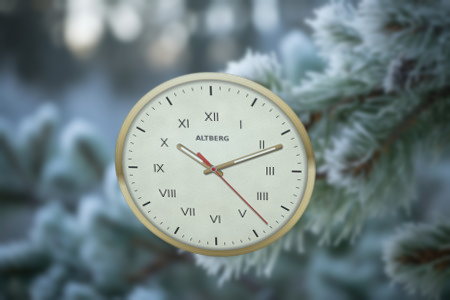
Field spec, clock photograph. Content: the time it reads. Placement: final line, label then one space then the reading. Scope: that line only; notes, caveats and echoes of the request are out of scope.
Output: 10:11:23
